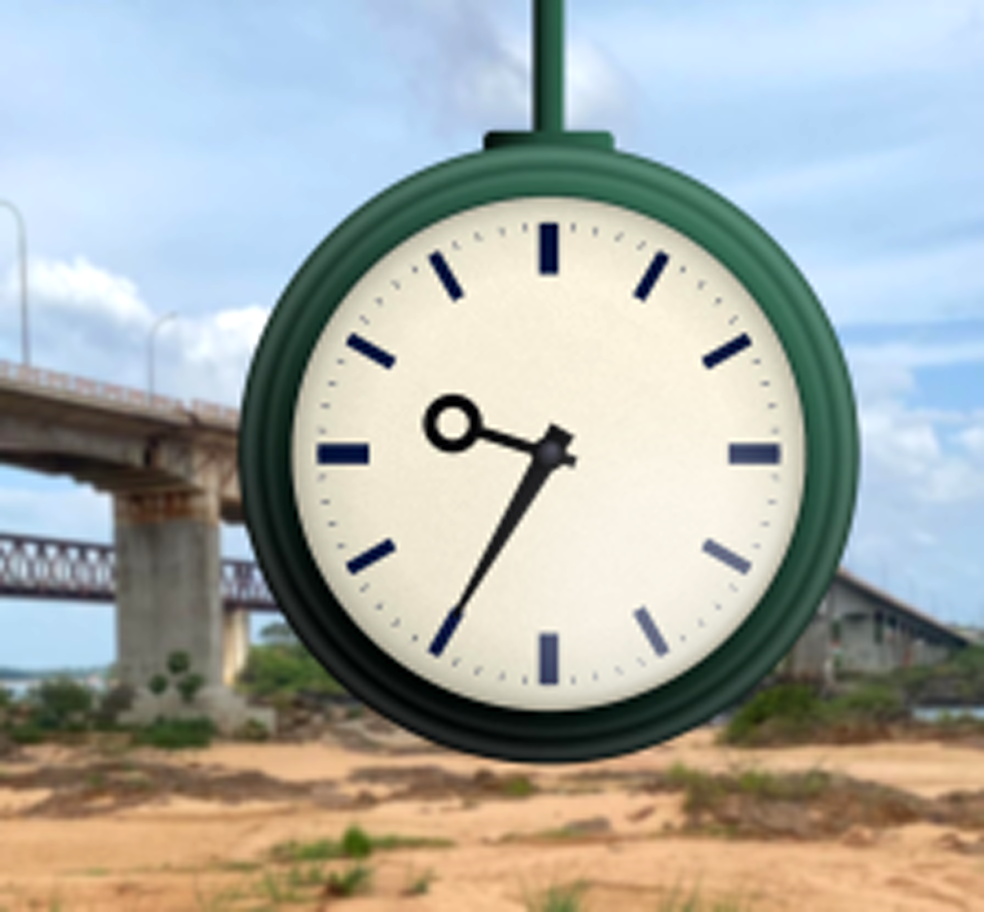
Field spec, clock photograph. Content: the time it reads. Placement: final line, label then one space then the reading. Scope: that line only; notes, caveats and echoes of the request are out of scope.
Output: 9:35
